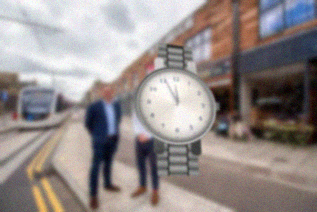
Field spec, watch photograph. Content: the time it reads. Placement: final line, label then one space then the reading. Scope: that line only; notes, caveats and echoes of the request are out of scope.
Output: 11:56
